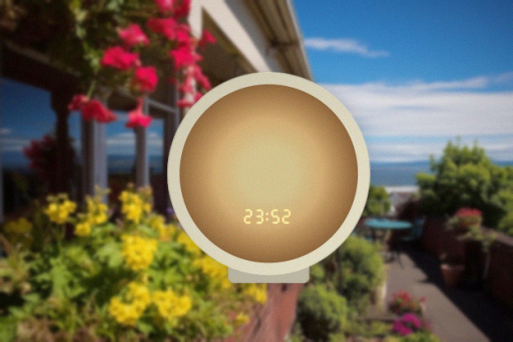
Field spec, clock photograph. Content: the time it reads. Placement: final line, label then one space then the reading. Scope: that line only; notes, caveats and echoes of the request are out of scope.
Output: 23:52
